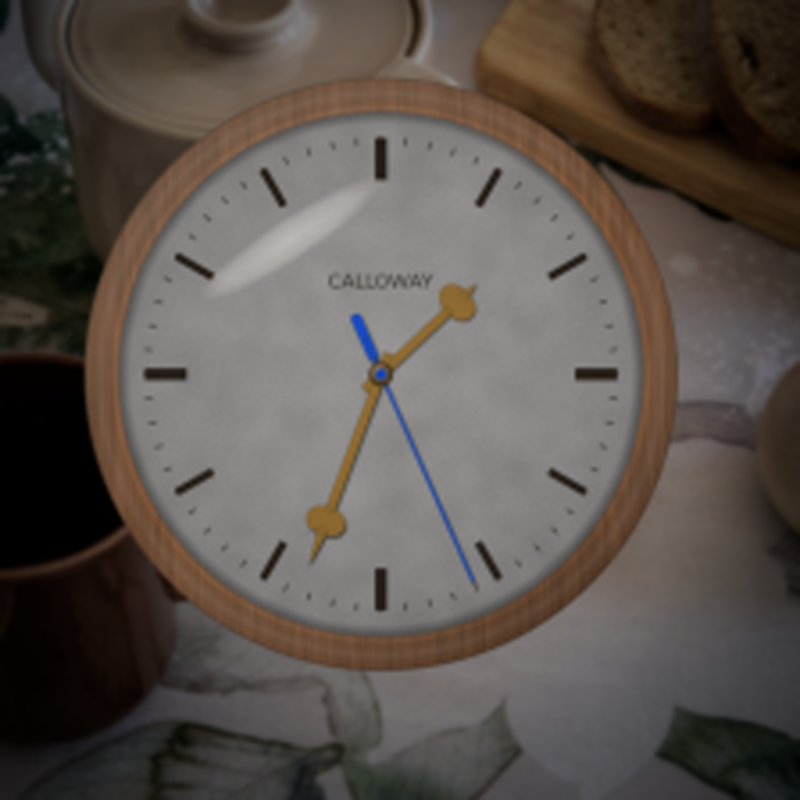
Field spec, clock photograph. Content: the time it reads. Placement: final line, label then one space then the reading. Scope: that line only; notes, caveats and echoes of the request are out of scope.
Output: 1:33:26
